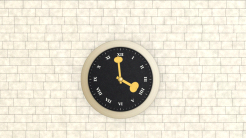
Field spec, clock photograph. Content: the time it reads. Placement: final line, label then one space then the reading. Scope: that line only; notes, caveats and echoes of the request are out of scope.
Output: 3:59
